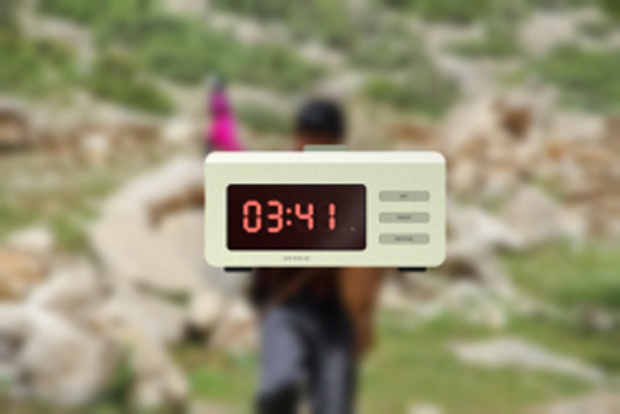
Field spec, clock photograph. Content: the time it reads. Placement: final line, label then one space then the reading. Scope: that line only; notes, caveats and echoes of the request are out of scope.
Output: 3:41
